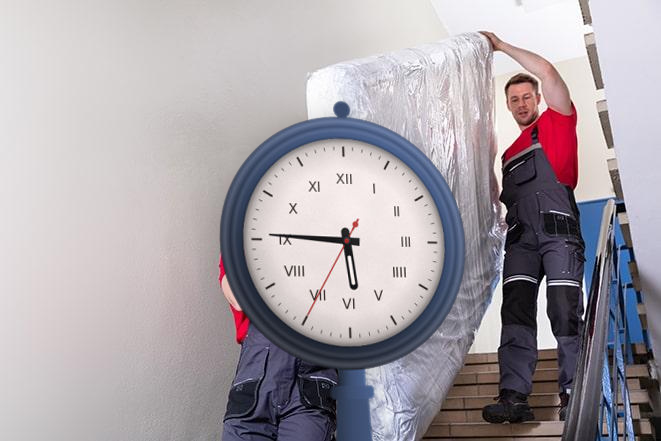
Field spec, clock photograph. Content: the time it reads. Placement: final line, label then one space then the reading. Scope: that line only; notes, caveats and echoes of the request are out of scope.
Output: 5:45:35
